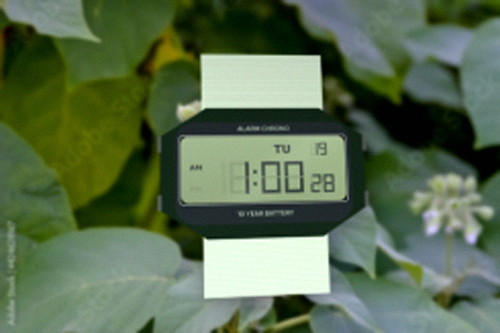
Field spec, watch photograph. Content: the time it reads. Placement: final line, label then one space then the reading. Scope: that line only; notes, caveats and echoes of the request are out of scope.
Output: 1:00:28
